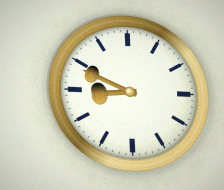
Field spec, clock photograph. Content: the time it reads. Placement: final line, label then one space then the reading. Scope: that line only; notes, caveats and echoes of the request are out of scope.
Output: 8:49
